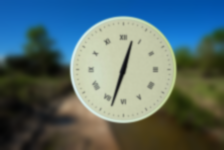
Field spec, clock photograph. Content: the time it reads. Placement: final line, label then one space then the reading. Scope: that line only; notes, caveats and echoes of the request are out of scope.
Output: 12:33
